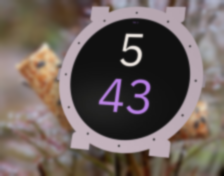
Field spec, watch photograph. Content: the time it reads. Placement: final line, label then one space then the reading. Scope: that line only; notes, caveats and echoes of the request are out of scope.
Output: 5:43
